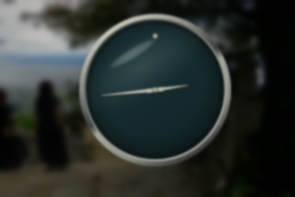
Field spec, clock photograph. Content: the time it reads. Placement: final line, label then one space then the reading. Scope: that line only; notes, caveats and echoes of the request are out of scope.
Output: 2:44
